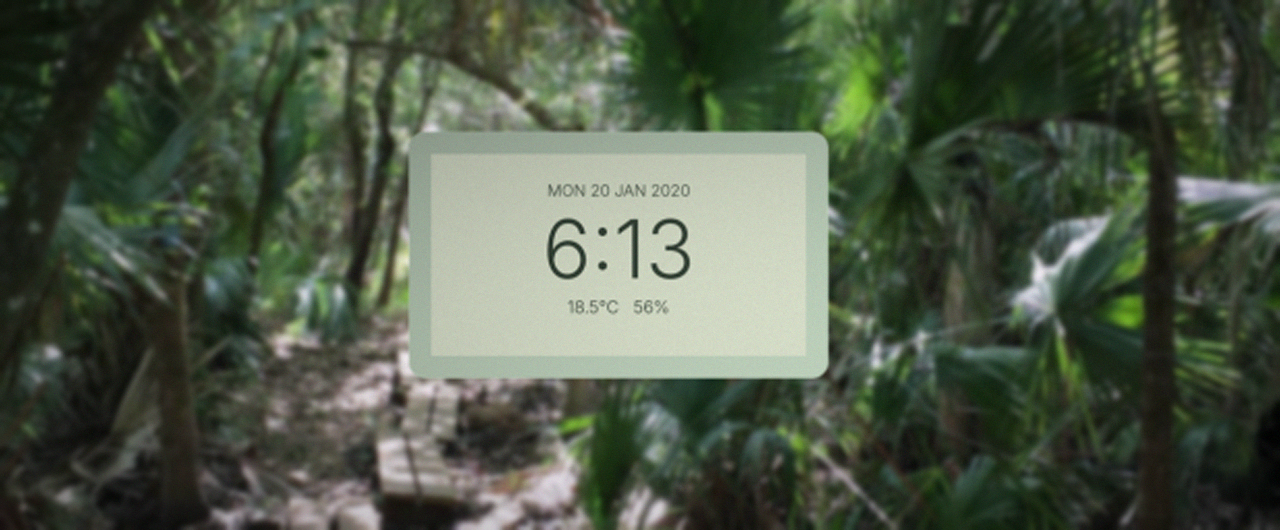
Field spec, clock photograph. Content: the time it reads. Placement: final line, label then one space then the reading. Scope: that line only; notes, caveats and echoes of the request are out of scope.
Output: 6:13
